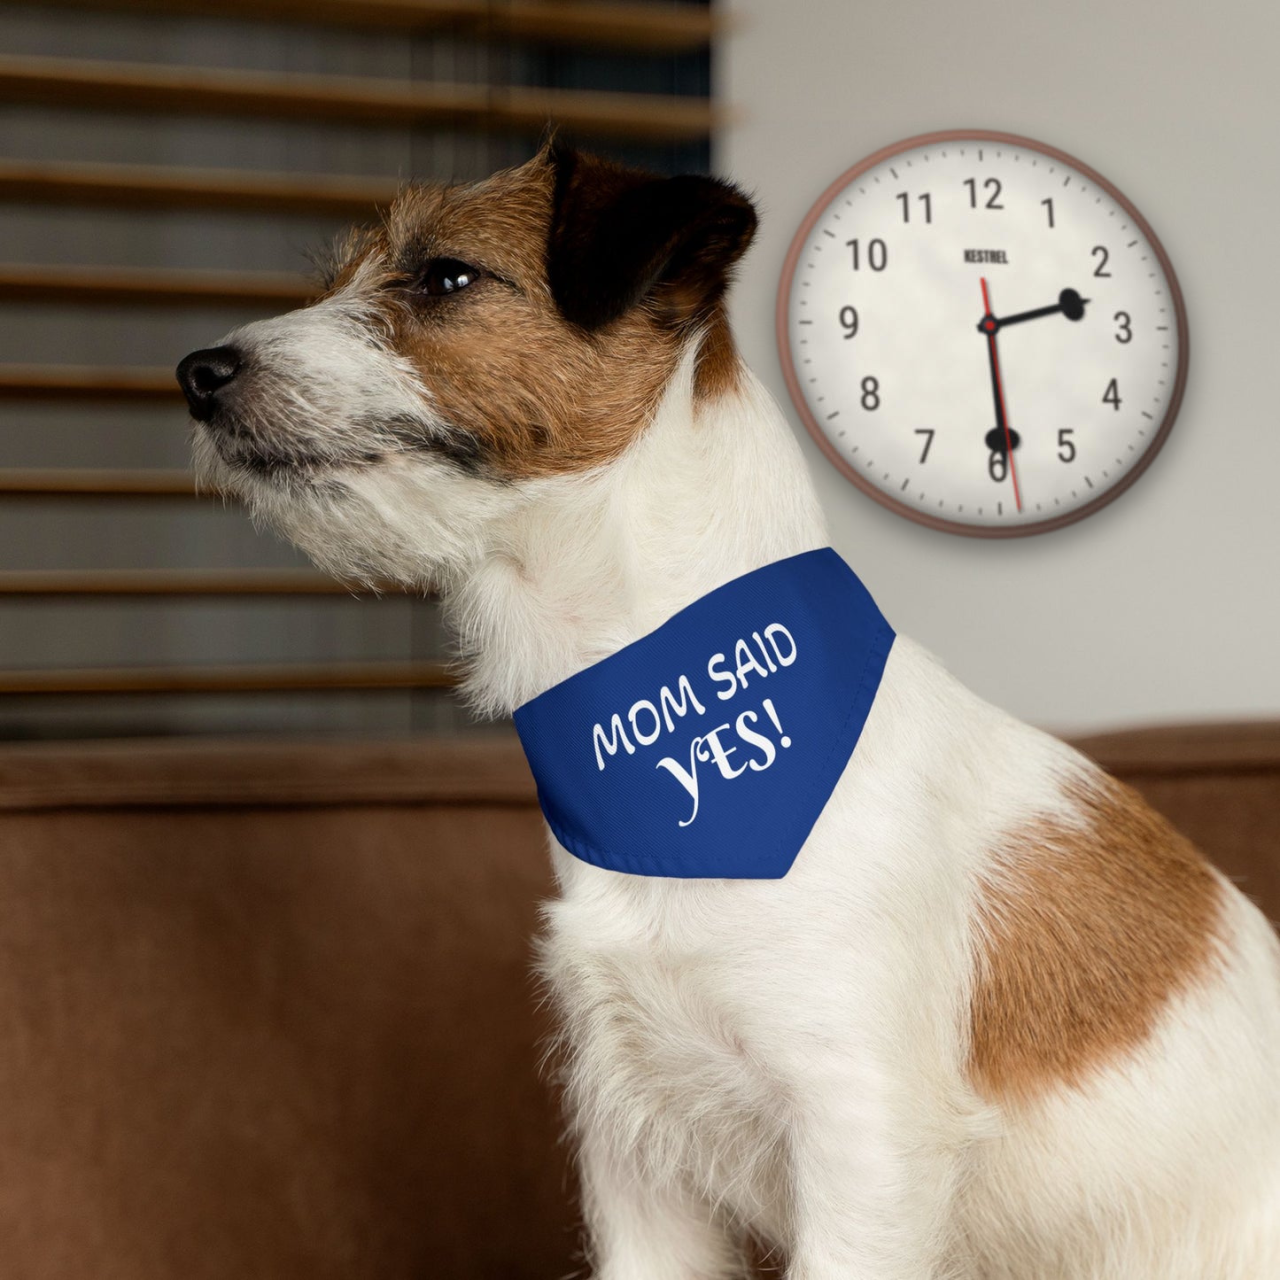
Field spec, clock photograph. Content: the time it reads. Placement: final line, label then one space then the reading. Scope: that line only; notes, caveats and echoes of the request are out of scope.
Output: 2:29:29
